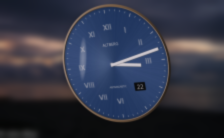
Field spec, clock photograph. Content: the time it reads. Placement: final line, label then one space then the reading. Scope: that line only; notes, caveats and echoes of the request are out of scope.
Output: 3:13
